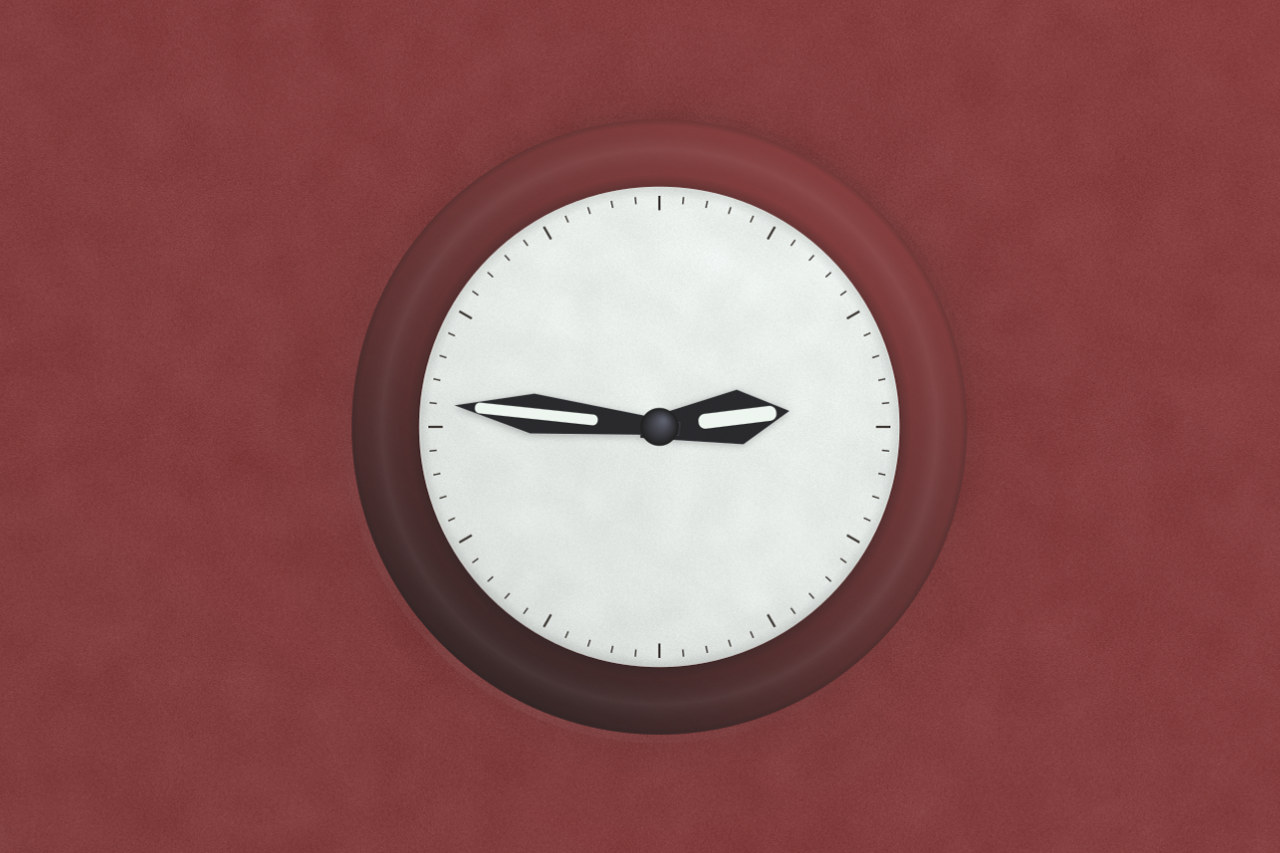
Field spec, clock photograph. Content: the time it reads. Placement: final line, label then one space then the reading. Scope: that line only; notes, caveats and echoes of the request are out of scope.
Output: 2:46
